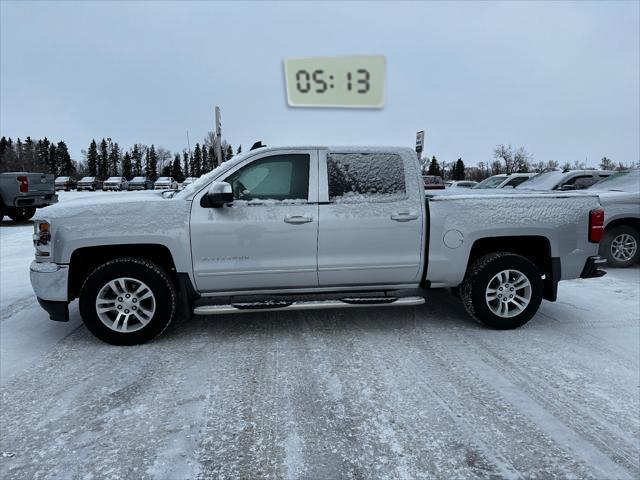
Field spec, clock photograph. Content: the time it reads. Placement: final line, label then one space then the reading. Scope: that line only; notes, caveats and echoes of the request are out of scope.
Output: 5:13
